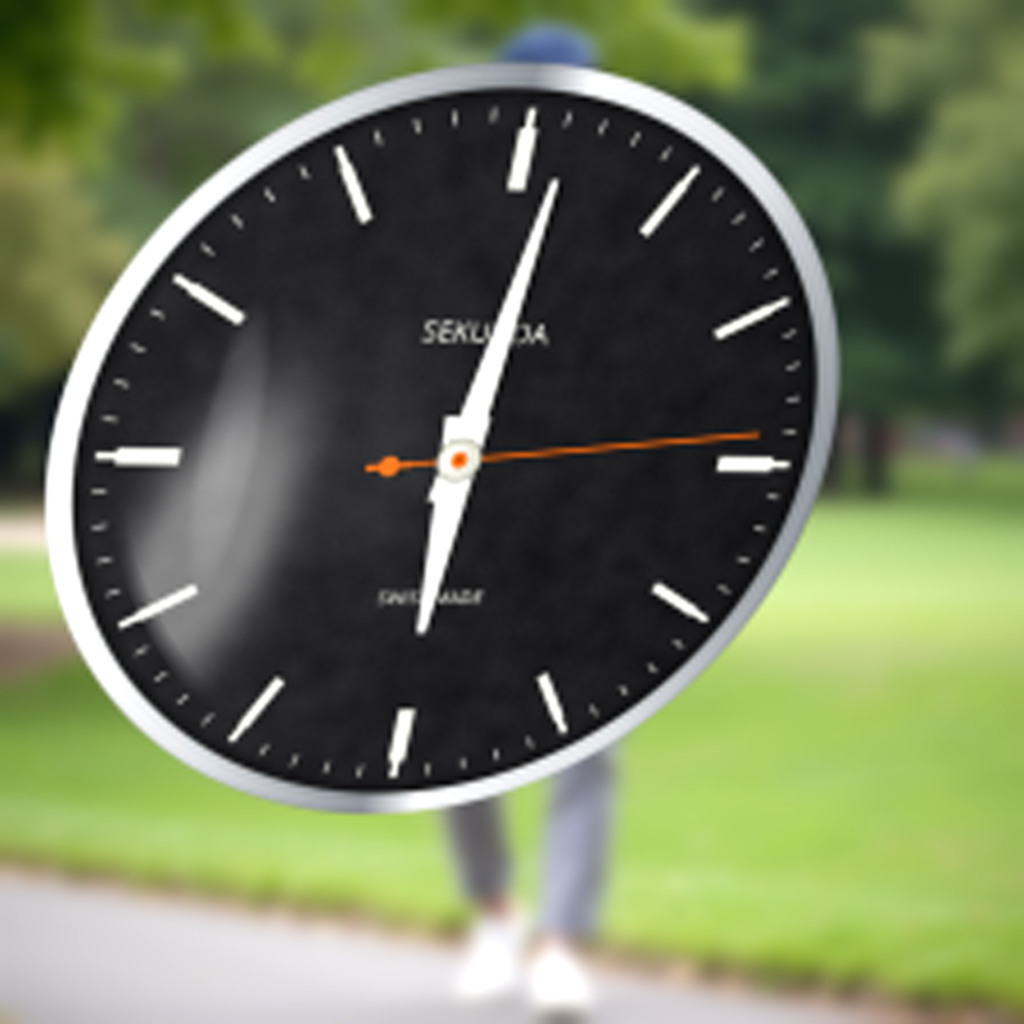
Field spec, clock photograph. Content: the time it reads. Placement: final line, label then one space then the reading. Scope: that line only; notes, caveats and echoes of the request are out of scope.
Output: 6:01:14
